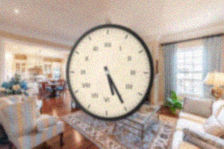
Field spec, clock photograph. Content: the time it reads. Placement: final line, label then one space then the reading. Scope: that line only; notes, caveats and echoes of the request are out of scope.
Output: 5:25
